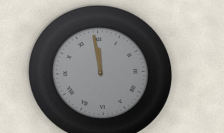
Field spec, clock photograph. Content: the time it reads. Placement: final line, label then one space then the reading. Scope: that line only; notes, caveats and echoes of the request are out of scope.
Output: 11:59
